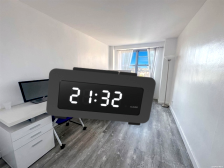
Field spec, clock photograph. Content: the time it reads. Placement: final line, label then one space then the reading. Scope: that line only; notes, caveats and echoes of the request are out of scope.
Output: 21:32
